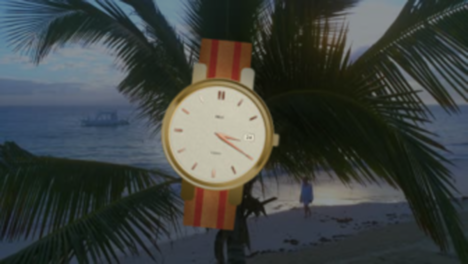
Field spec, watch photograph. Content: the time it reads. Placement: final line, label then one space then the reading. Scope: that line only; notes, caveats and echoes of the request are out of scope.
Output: 3:20
